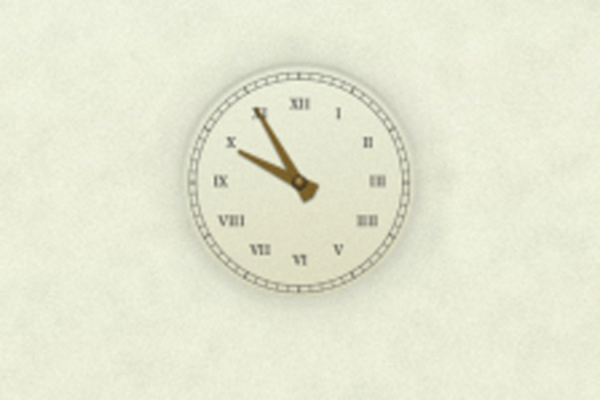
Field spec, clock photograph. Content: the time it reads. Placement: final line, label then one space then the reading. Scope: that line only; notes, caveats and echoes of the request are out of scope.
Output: 9:55
